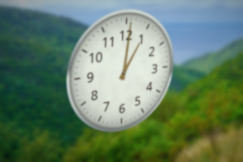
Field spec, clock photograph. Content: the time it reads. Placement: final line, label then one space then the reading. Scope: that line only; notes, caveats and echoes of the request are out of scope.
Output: 1:01
